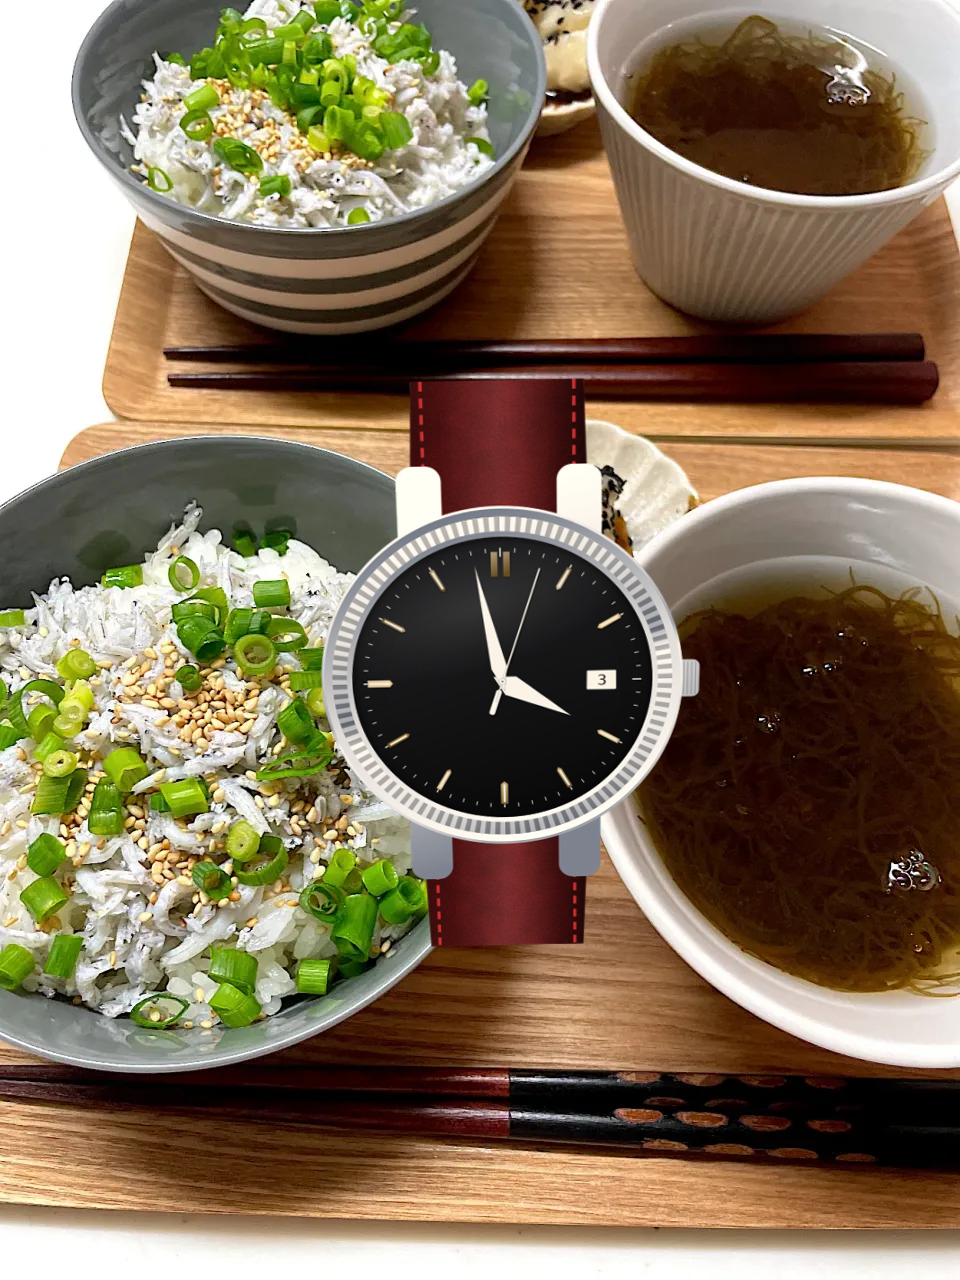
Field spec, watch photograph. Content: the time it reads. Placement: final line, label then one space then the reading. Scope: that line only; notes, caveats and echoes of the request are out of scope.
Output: 3:58:03
